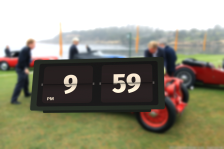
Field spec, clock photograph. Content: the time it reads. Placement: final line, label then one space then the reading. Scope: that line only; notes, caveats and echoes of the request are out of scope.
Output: 9:59
